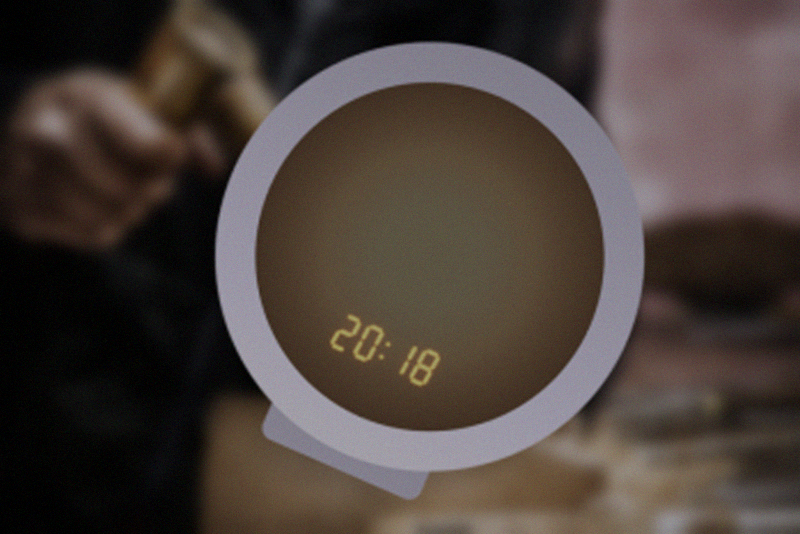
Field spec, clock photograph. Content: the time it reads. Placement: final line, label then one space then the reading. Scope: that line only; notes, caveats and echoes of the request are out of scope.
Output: 20:18
